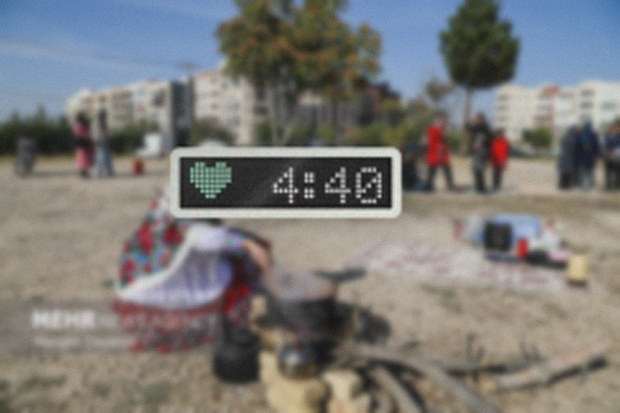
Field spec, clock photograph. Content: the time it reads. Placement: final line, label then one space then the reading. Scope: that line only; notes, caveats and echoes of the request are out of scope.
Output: 4:40
